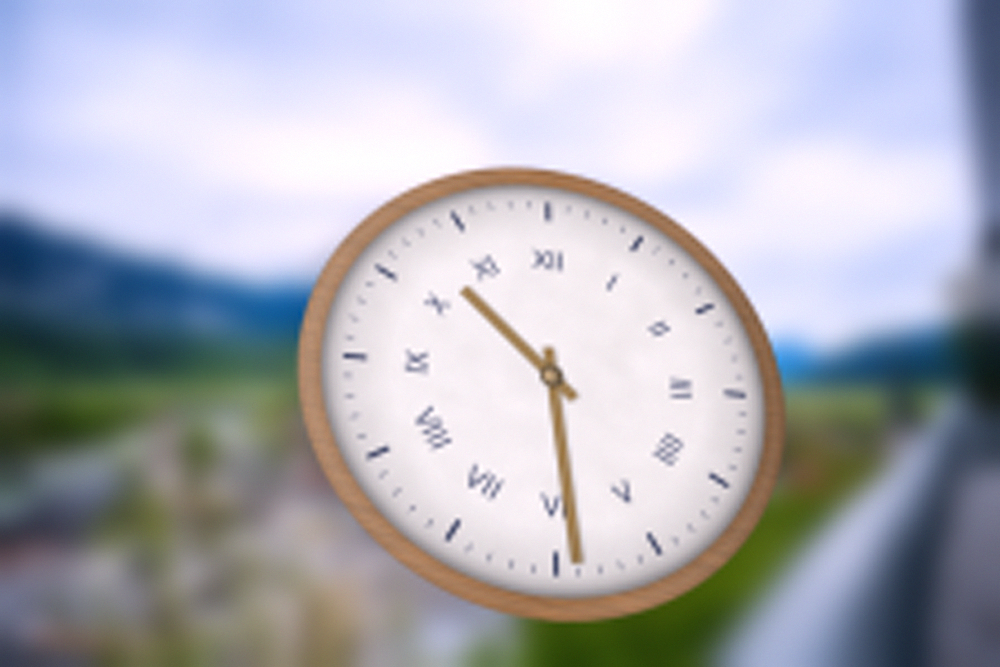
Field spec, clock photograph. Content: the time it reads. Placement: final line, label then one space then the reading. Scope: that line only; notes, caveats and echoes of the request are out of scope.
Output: 10:29
